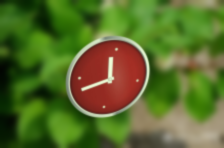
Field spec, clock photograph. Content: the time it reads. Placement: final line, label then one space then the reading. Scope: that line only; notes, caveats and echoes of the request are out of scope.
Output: 11:41
